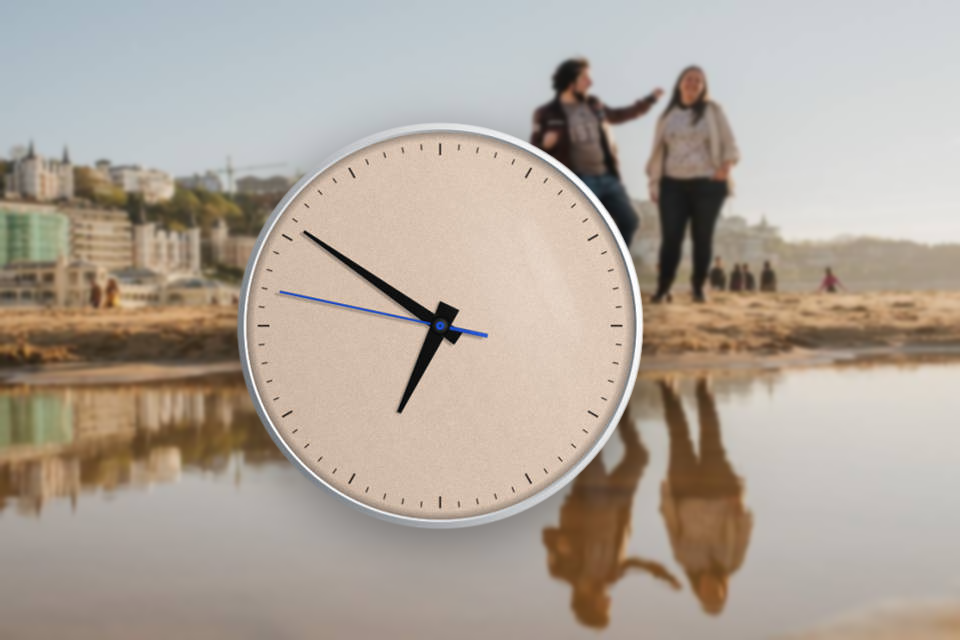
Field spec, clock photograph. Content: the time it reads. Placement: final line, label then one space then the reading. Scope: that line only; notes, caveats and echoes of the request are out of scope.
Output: 6:50:47
